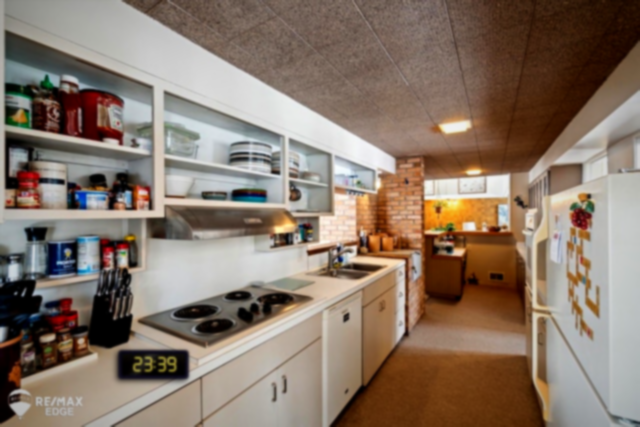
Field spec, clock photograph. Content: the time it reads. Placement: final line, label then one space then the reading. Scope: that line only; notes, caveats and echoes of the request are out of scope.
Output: 23:39
